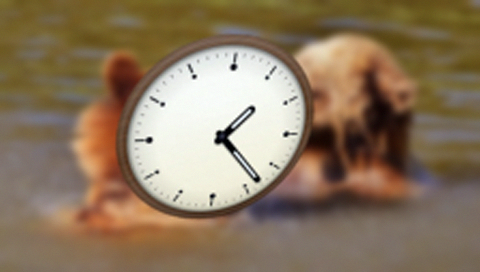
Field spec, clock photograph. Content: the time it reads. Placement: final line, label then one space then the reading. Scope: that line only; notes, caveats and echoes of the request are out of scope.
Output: 1:23
